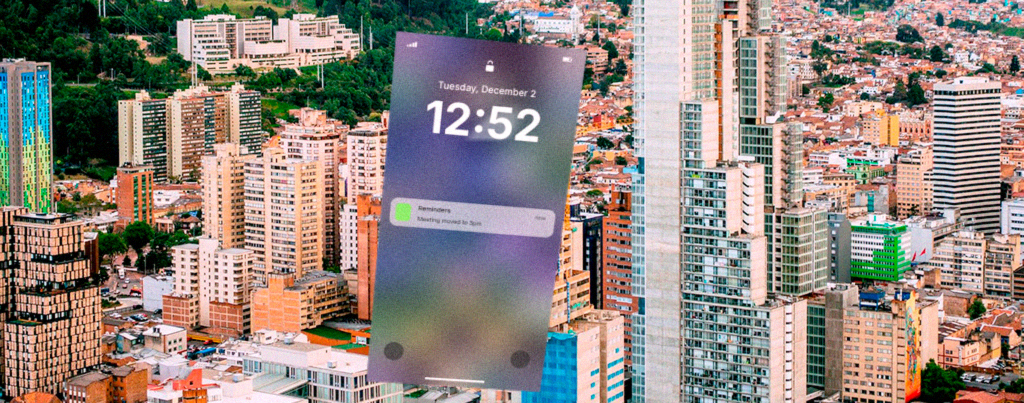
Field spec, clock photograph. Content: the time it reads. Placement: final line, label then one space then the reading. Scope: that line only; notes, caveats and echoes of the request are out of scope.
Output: 12:52
